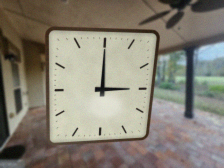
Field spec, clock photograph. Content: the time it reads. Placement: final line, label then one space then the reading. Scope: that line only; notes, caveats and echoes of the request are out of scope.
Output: 3:00
